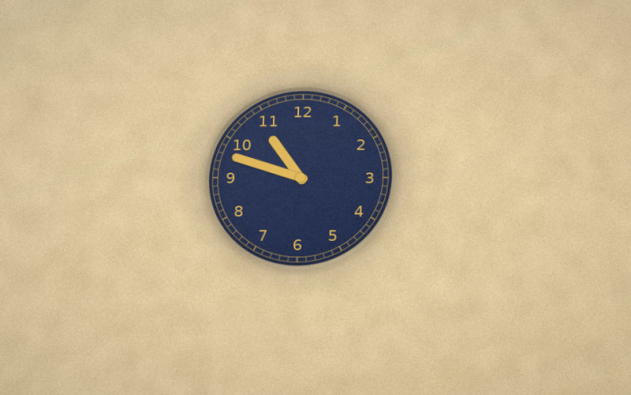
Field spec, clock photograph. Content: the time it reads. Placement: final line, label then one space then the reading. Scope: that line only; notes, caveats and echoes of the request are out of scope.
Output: 10:48
